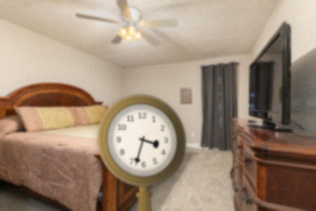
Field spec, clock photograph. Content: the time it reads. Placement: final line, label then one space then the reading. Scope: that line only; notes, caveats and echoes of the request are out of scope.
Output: 3:33
